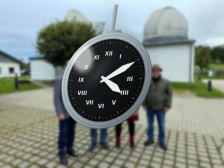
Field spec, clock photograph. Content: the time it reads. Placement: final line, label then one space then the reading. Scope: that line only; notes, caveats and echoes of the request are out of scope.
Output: 4:10
